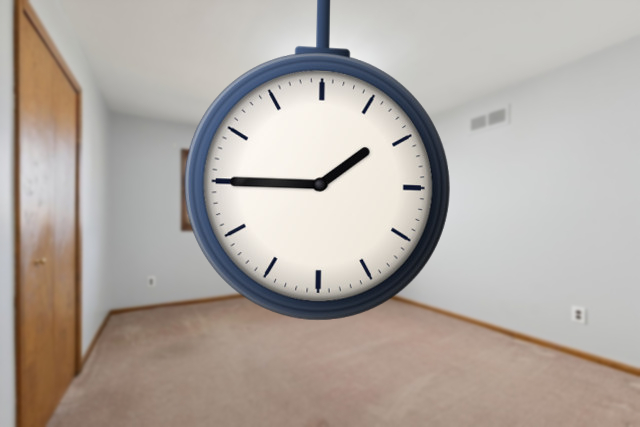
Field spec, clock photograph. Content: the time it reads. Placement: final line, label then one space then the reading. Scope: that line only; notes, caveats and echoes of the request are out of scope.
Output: 1:45
